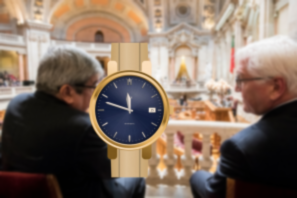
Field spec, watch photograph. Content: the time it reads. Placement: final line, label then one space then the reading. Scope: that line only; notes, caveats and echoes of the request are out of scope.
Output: 11:48
